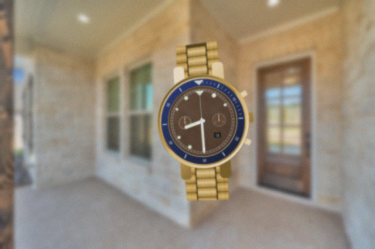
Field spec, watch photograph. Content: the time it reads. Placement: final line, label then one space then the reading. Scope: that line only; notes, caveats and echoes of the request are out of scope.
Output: 8:30
